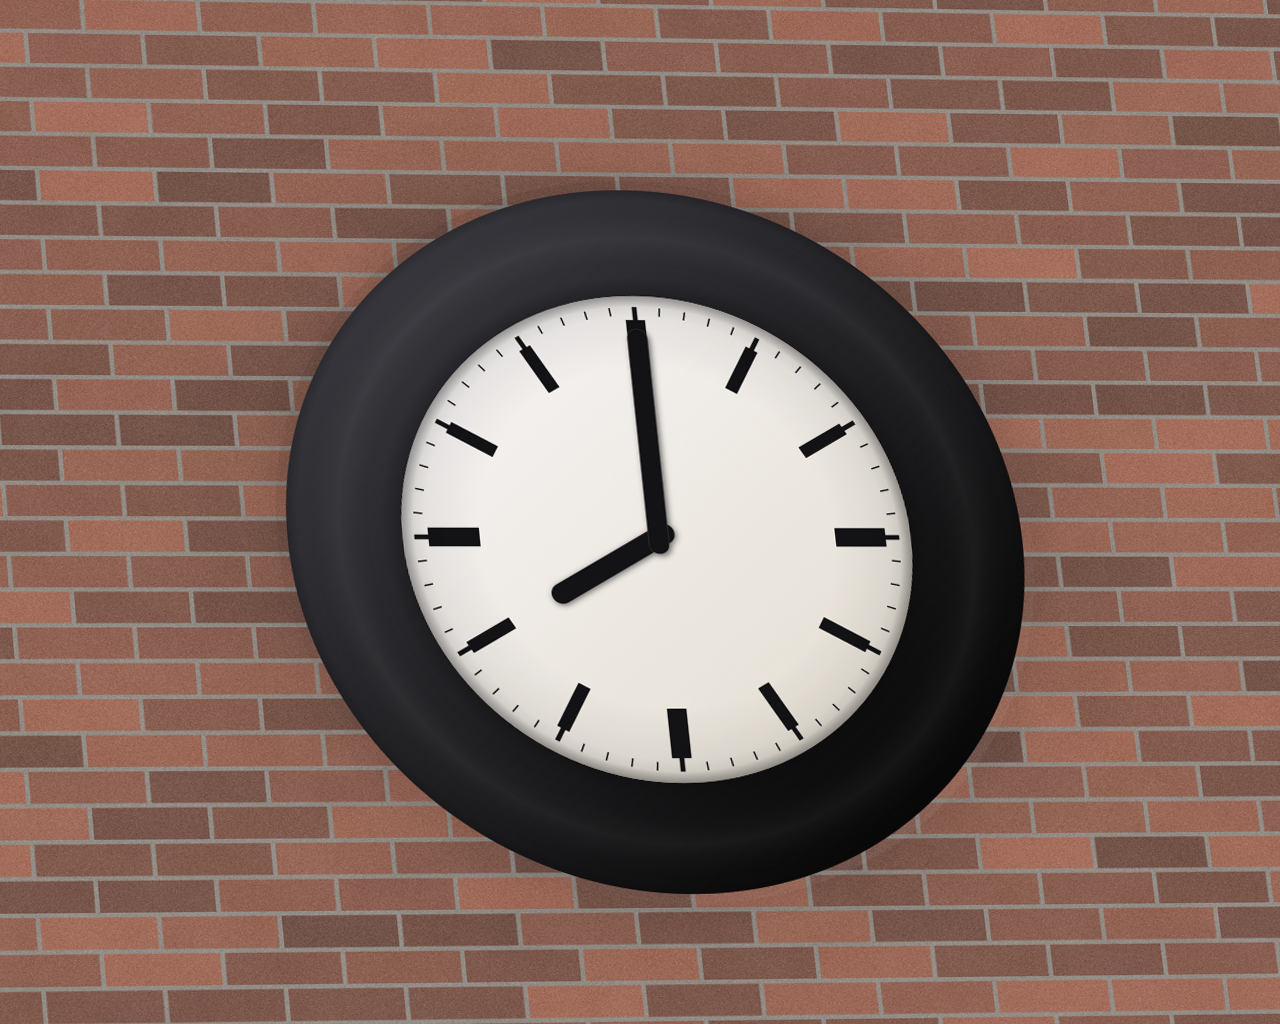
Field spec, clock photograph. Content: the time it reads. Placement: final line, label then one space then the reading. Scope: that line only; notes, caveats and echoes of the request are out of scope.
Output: 8:00
